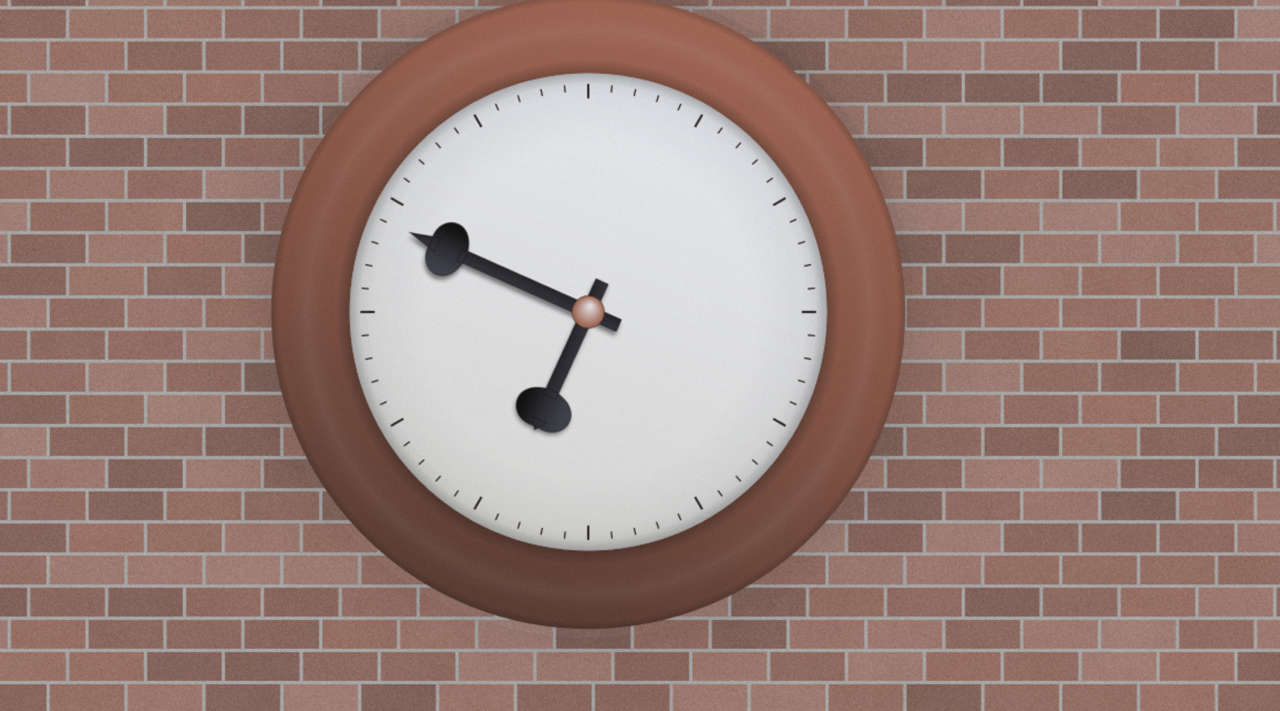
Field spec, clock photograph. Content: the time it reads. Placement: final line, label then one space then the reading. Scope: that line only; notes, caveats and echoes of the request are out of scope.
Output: 6:49
